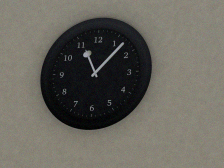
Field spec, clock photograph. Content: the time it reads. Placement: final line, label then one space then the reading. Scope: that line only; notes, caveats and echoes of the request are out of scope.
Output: 11:07
